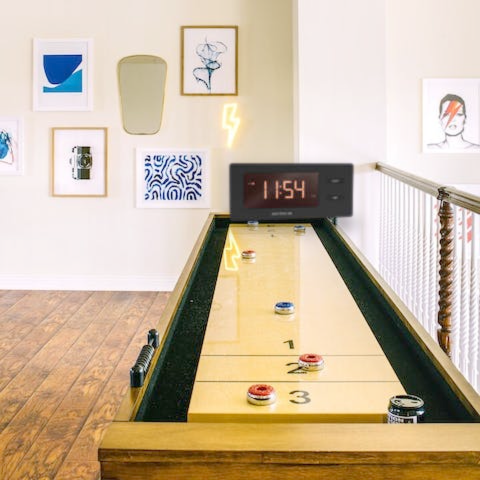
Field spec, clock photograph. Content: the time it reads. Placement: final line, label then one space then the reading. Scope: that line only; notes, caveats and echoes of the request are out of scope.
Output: 11:54
